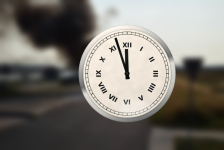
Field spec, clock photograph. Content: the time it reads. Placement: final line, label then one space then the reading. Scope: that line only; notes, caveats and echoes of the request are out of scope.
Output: 11:57
